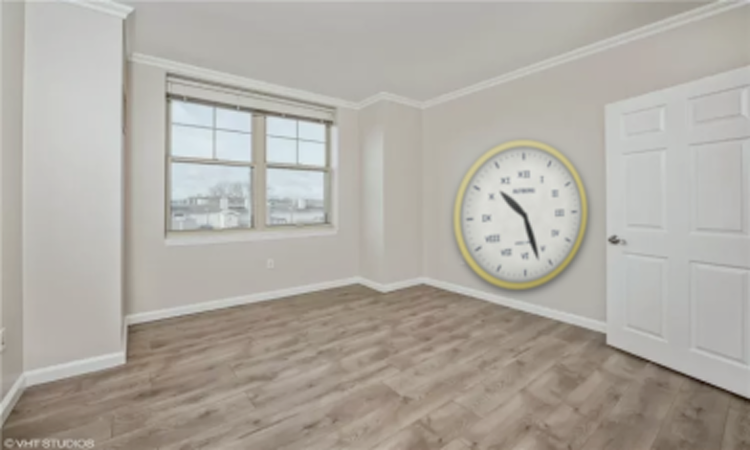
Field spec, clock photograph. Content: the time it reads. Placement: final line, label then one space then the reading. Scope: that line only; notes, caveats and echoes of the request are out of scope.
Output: 10:27
